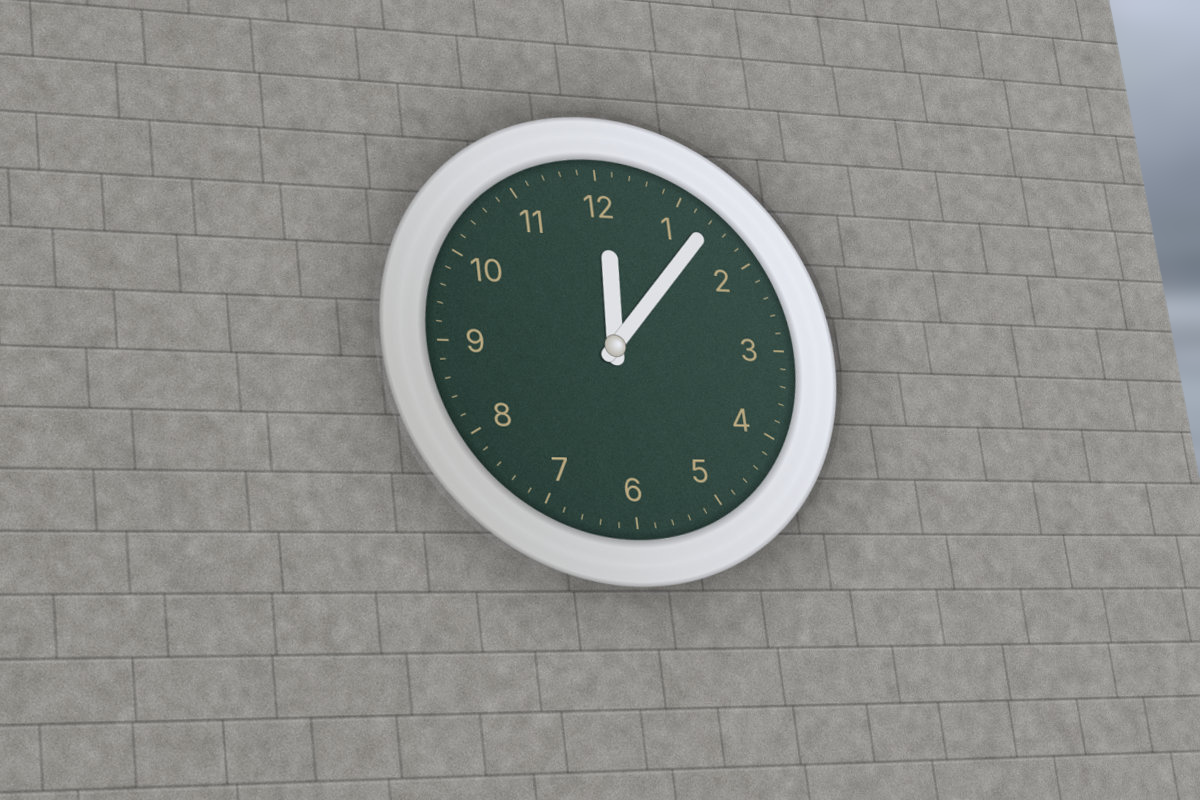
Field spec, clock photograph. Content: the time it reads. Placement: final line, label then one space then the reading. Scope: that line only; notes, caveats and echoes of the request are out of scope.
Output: 12:07
